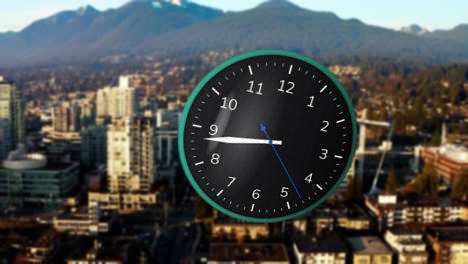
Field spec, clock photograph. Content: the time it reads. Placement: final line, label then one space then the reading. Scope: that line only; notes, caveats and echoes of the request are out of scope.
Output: 8:43:23
